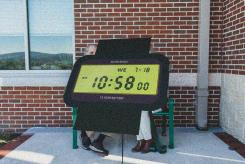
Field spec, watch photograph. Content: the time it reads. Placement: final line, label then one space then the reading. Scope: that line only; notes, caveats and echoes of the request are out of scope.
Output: 10:58:00
